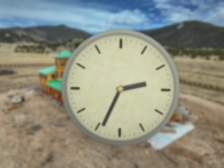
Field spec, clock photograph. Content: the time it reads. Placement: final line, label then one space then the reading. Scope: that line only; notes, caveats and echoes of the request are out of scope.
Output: 2:34
